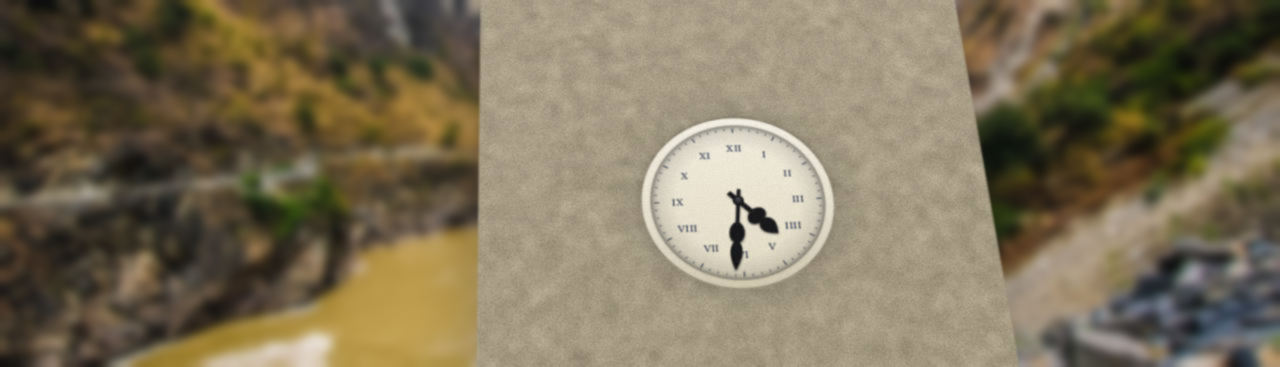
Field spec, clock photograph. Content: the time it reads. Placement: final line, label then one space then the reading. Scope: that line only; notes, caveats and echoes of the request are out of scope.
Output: 4:31
